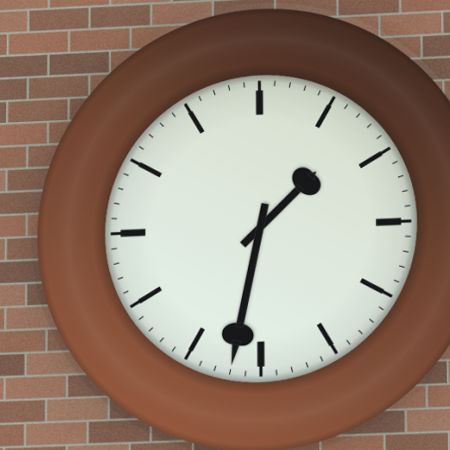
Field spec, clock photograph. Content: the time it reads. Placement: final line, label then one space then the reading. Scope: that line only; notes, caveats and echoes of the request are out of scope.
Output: 1:32
